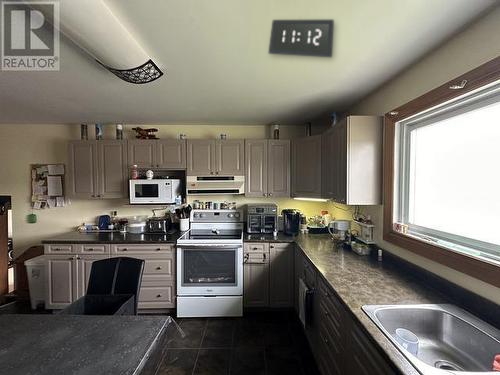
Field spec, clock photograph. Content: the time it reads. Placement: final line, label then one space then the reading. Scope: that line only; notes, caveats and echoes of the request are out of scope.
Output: 11:12
